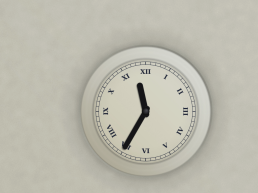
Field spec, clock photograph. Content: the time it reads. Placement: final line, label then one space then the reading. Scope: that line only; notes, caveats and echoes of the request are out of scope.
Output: 11:35
